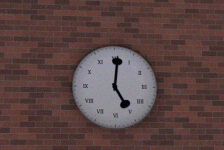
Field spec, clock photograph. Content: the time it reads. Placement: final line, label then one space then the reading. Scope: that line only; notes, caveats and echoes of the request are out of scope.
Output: 5:01
